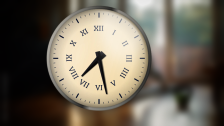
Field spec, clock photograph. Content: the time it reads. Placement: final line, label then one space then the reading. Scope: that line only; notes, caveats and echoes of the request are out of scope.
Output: 7:28
